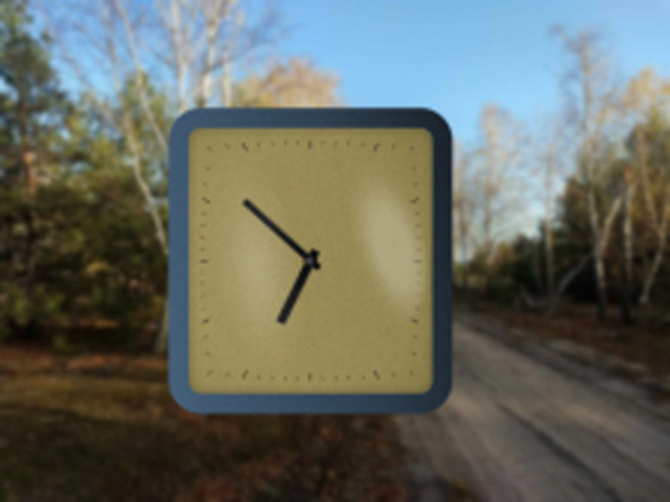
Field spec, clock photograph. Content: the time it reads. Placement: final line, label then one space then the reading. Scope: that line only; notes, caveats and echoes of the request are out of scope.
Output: 6:52
